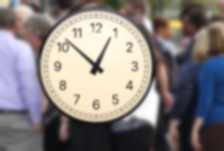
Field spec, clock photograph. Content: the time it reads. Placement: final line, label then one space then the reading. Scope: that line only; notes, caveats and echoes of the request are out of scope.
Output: 12:52
